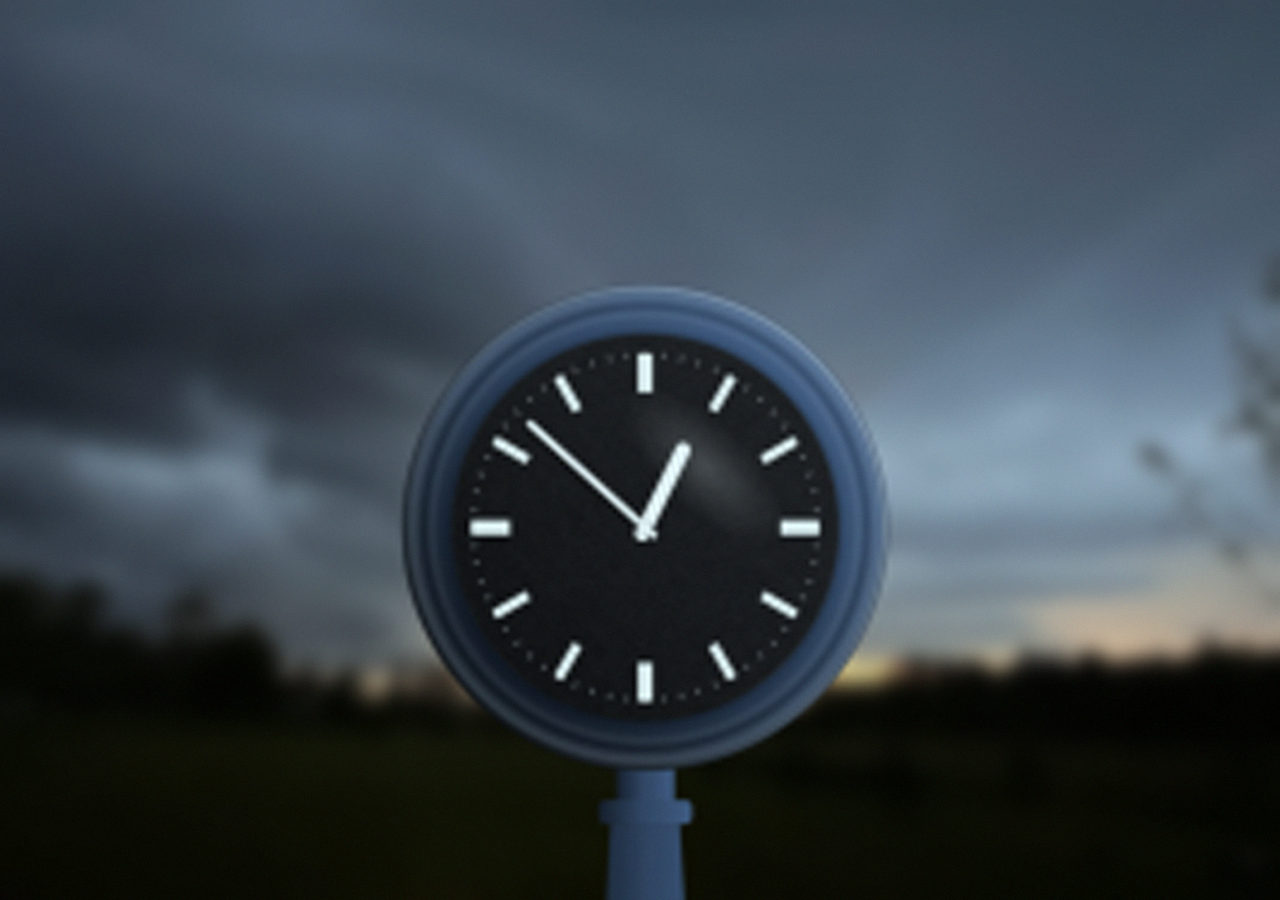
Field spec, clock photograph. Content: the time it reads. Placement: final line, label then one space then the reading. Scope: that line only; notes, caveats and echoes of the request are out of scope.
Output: 12:52
